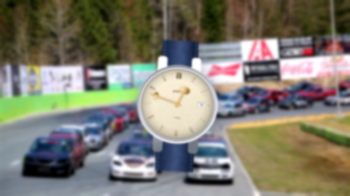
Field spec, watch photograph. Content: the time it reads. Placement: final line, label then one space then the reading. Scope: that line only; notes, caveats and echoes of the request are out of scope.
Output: 12:48
